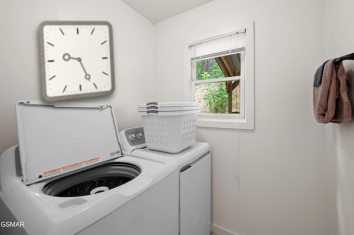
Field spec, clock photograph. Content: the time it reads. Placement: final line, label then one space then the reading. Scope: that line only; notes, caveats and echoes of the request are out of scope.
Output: 9:26
